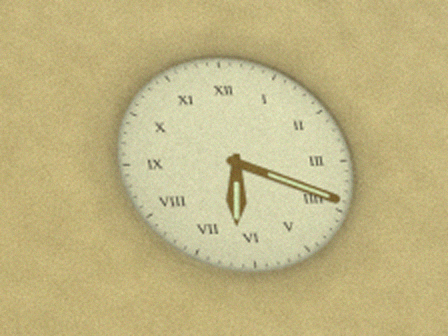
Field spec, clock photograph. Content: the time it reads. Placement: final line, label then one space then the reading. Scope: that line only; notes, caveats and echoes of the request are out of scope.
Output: 6:19
